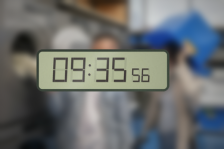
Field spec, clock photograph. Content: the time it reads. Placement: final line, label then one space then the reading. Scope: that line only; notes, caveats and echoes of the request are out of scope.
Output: 9:35:56
